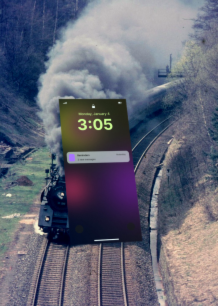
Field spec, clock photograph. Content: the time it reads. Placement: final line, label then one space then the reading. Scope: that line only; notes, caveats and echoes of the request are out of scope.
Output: 3:05
